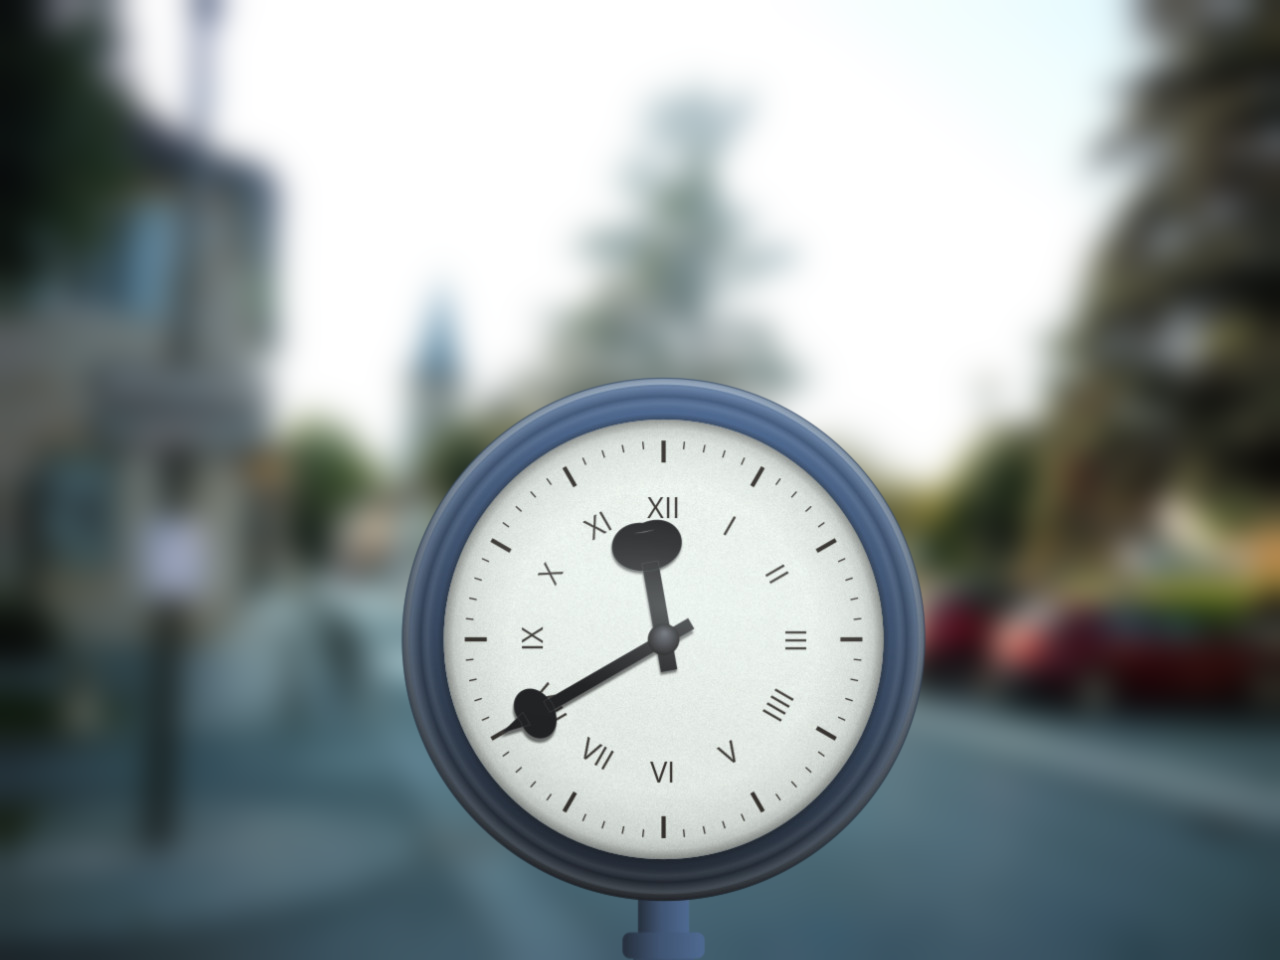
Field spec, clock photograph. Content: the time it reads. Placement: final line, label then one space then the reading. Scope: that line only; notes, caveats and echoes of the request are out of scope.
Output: 11:40
